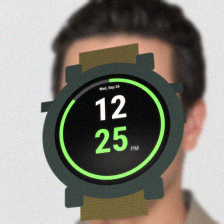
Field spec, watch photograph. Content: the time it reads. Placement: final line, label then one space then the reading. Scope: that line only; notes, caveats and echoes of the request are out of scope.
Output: 12:25
